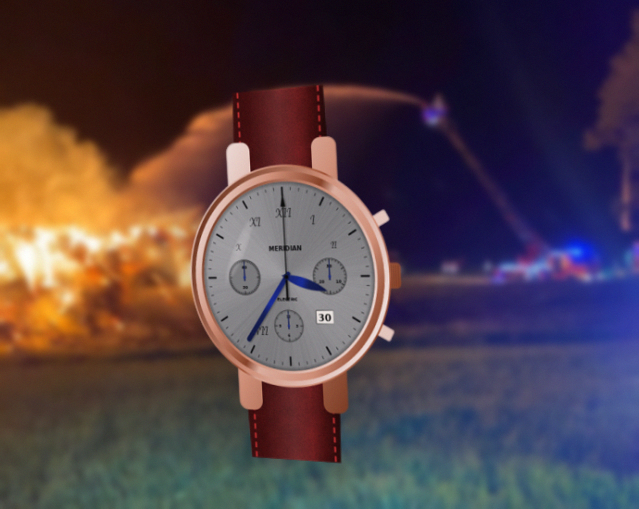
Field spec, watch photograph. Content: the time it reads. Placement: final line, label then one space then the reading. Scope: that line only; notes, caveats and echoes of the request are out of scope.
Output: 3:36
